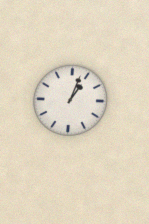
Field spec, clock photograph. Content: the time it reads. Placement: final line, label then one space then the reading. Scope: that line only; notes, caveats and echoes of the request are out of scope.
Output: 1:03
